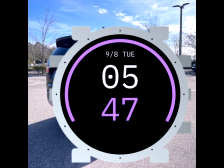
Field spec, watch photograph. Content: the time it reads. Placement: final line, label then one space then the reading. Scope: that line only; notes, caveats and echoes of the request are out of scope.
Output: 5:47
